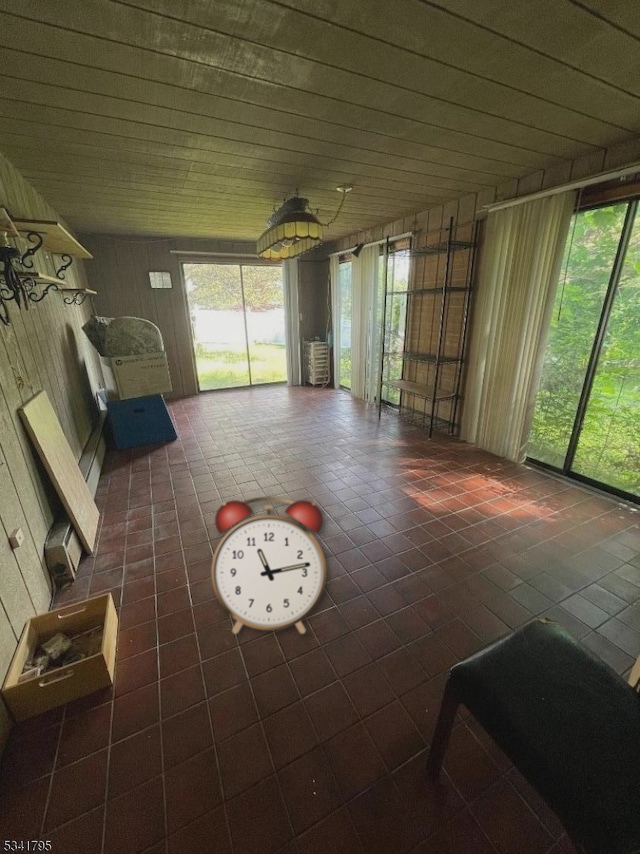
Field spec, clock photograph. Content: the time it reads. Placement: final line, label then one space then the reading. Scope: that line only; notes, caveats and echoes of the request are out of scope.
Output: 11:13
